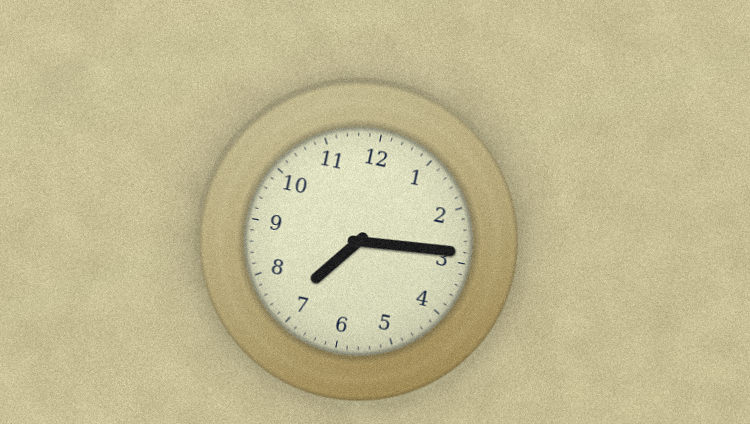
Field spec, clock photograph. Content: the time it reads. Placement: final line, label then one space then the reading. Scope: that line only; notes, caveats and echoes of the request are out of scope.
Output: 7:14
